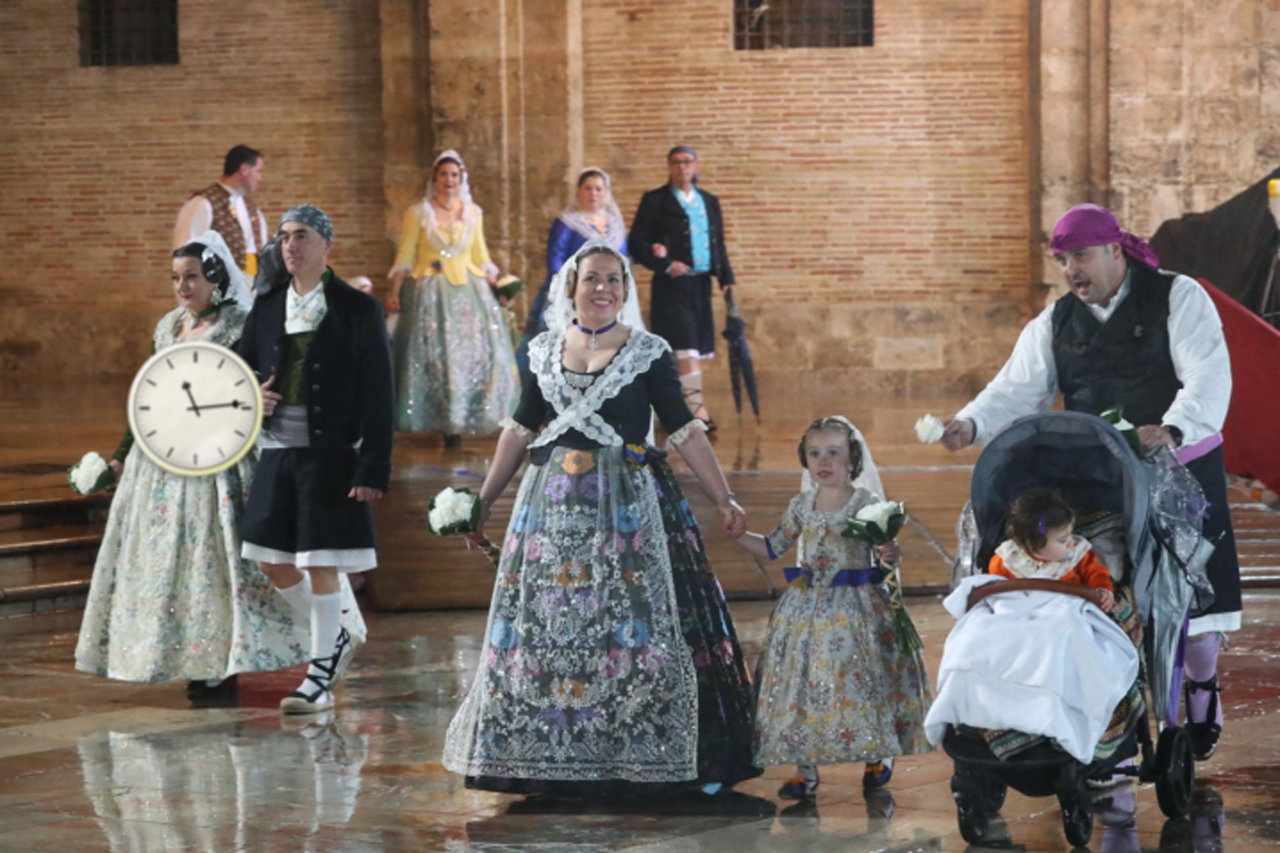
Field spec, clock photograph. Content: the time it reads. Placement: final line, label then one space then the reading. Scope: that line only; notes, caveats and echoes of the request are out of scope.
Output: 11:14
